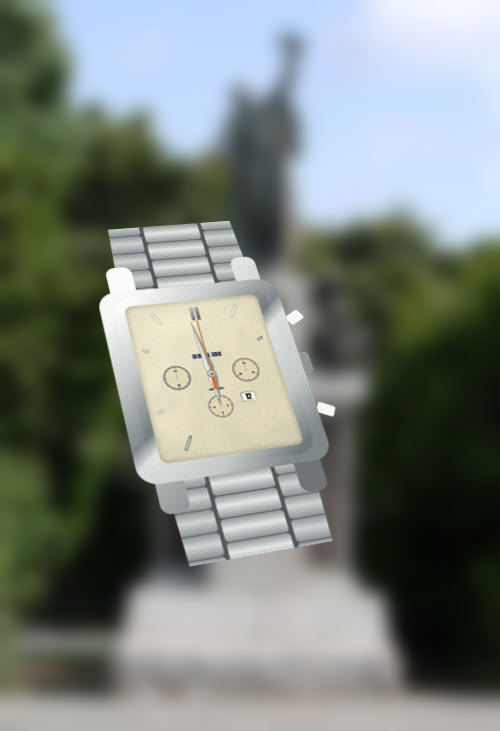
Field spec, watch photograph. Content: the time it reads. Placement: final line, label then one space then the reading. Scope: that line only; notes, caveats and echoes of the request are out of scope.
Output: 5:59
